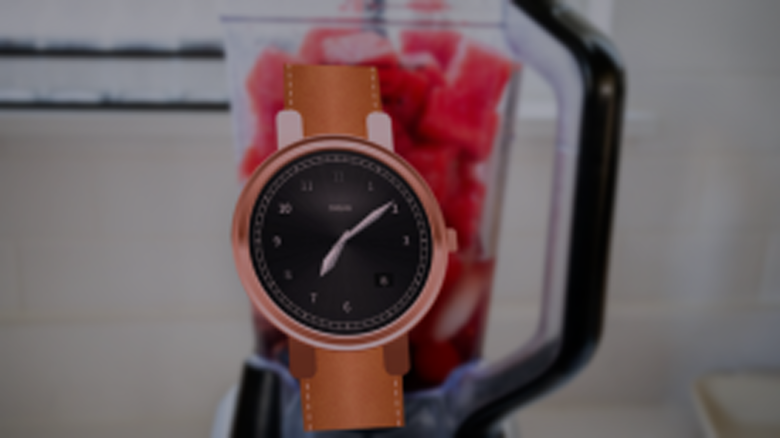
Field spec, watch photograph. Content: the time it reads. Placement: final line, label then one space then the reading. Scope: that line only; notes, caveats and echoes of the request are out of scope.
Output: 7:09
